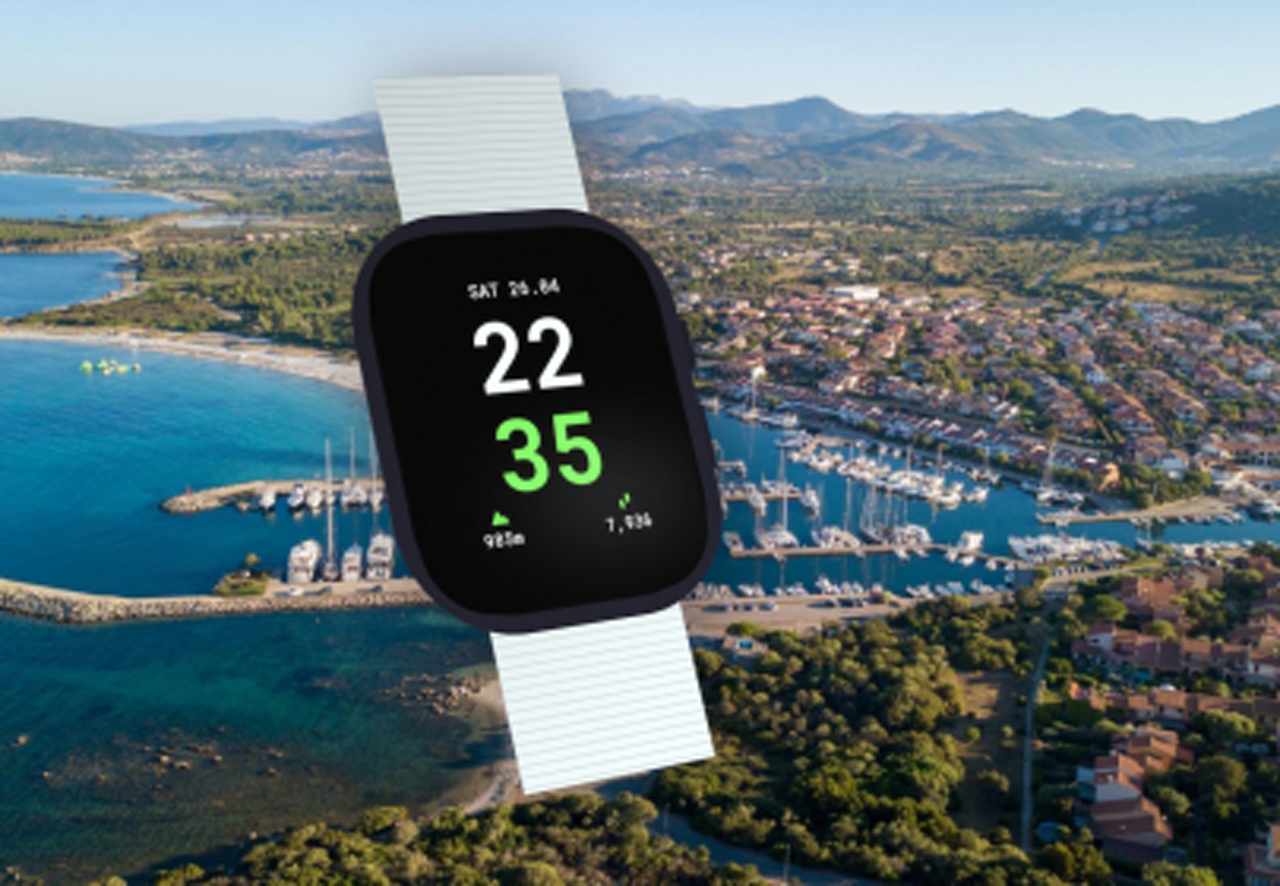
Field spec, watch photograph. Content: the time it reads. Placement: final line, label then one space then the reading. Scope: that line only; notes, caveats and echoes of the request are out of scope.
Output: 22:35
